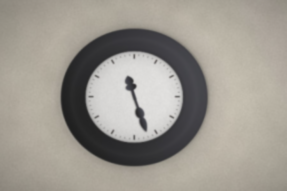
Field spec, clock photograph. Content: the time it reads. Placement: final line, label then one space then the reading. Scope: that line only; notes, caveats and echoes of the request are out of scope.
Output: 11:27
